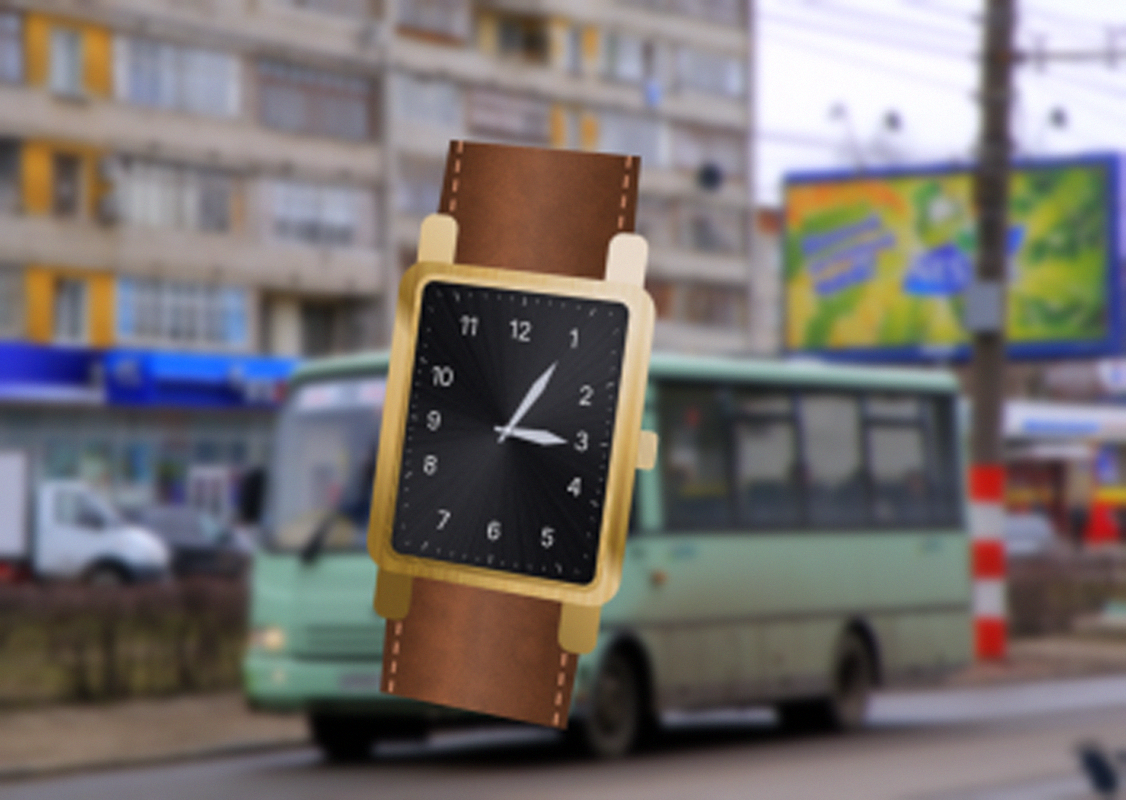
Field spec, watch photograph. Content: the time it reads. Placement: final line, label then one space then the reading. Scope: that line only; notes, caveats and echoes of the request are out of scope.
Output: 3:05
